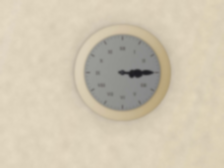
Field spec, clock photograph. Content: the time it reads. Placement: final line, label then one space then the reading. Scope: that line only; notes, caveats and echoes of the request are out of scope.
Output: 3:15
